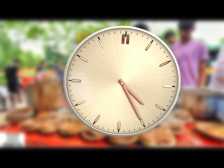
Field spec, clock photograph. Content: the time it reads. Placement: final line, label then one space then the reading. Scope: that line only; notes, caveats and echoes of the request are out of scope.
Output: 4:25
